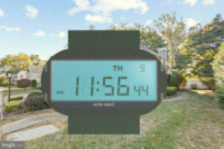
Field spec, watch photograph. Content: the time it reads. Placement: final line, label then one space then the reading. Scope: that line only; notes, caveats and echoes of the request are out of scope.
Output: 11:56:44
